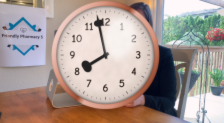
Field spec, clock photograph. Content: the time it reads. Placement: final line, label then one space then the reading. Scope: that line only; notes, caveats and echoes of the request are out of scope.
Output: 7:58
